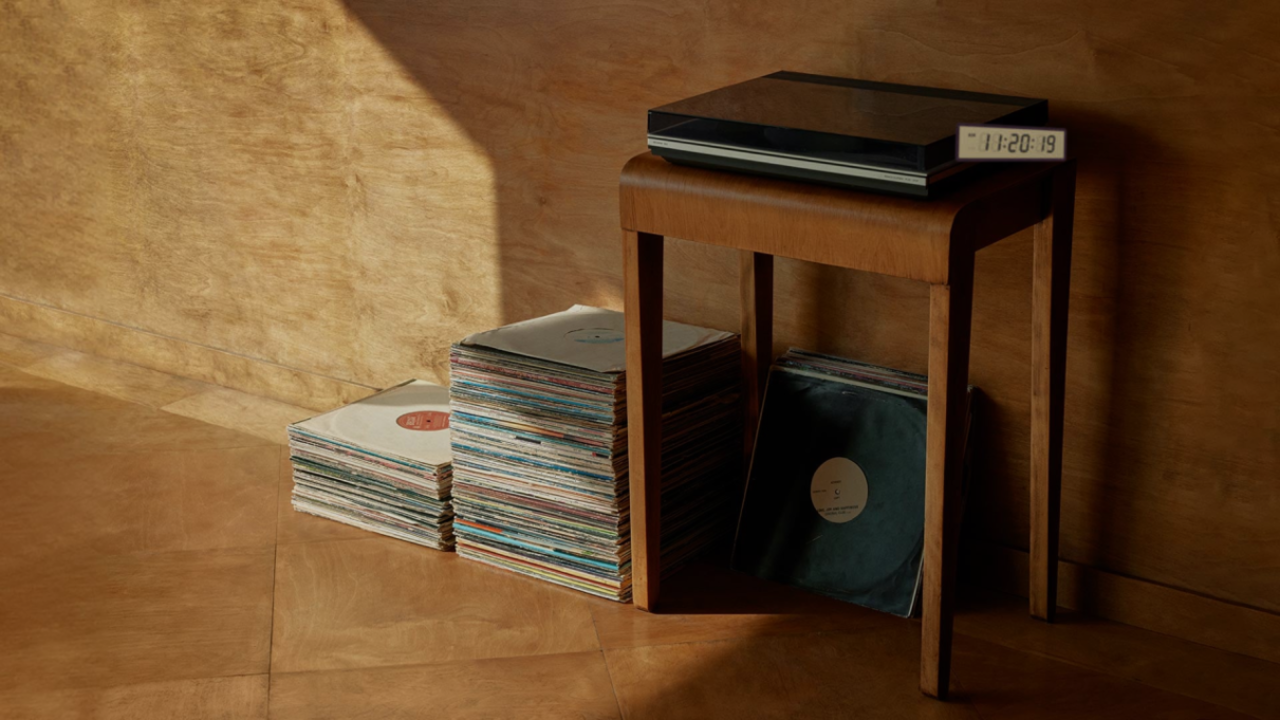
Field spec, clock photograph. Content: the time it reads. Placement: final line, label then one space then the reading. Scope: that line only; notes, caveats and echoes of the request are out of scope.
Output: 11:20:19
